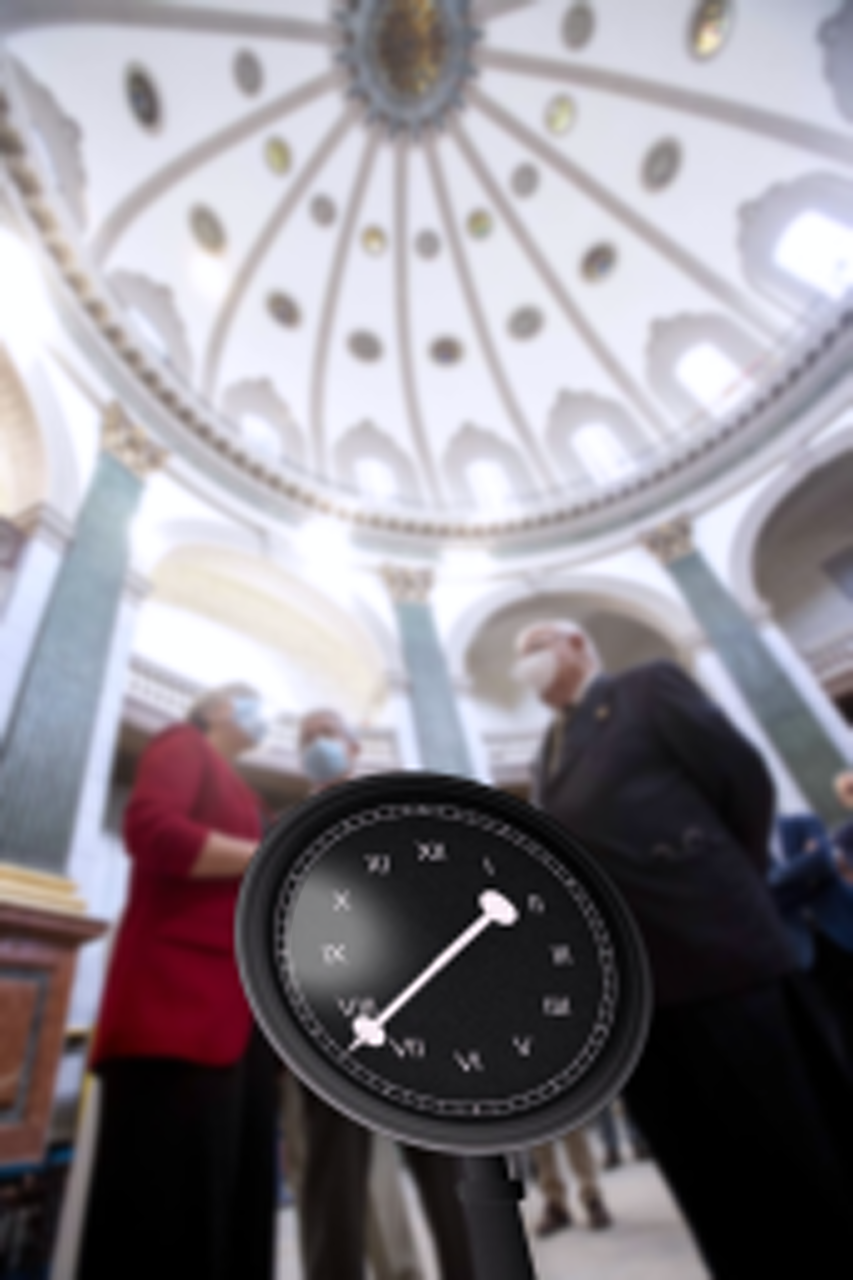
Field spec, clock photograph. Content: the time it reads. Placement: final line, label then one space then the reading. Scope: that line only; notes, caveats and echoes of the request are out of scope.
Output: 1:38
